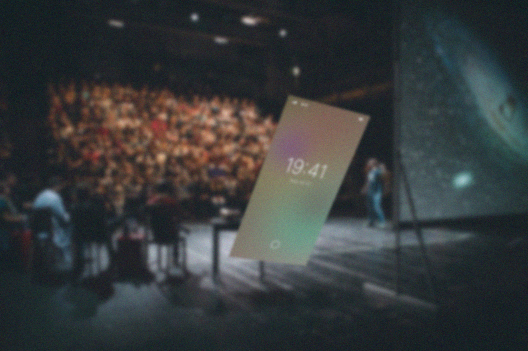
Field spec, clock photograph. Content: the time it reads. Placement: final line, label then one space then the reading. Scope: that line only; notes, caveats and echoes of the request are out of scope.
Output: 19:41
